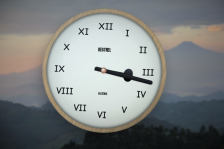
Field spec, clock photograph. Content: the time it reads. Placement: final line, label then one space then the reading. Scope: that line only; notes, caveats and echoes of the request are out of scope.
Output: 3:17
